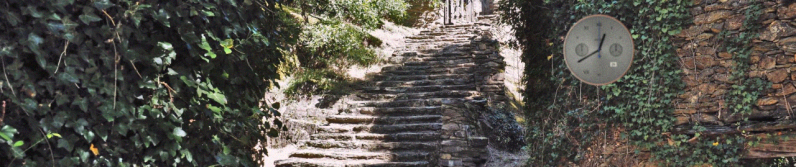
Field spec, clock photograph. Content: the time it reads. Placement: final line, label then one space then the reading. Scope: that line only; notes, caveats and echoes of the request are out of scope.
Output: 12:40
